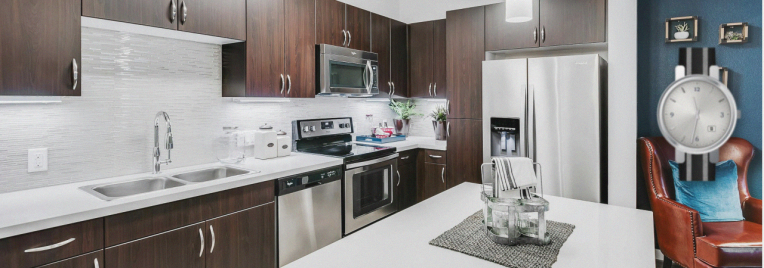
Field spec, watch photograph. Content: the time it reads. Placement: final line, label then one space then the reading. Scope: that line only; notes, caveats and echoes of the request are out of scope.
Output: 11:32
